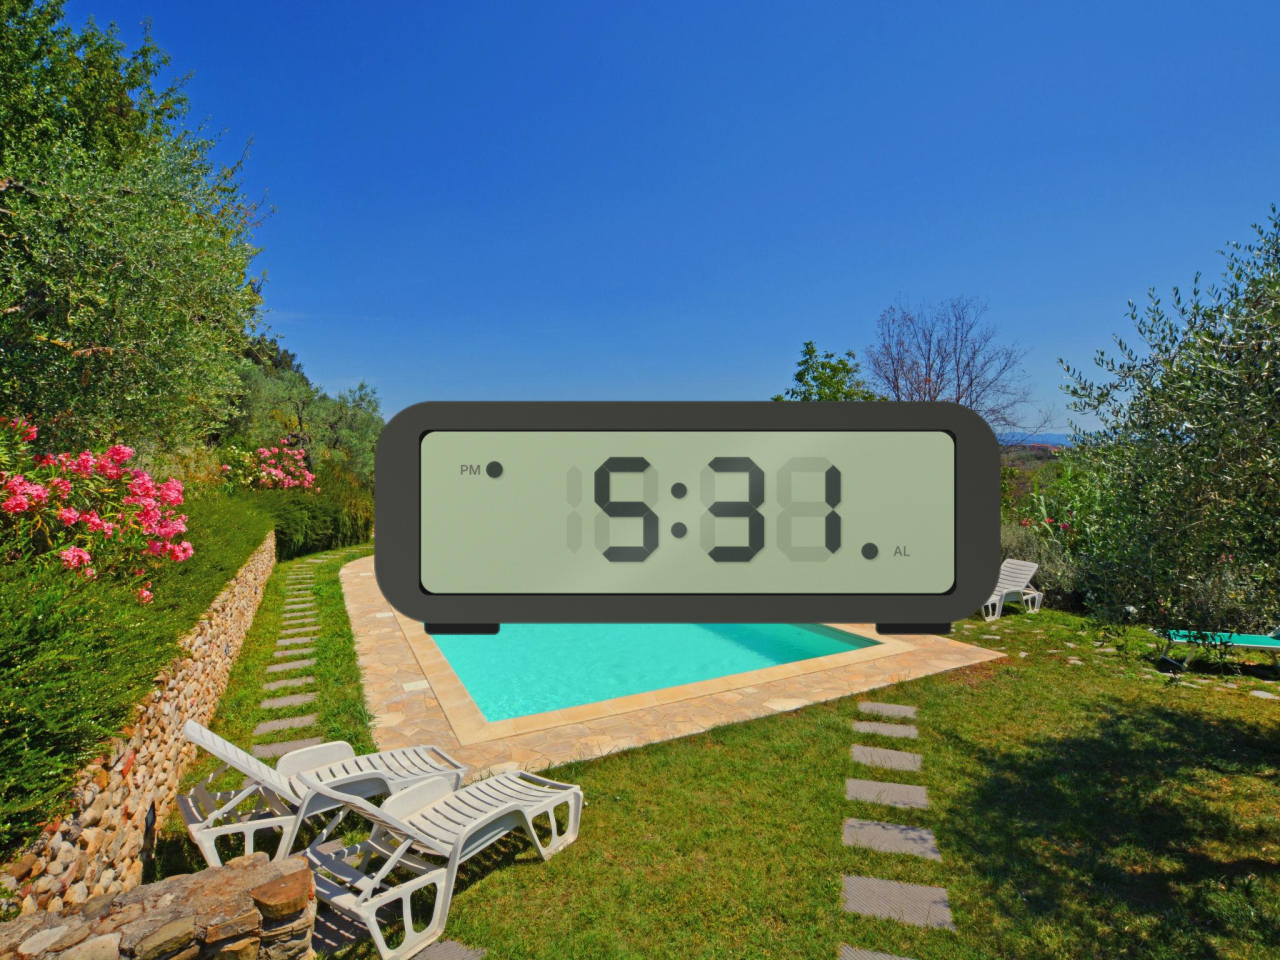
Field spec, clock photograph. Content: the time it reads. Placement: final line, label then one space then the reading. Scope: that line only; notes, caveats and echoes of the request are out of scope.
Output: 5:31
